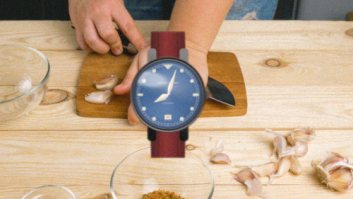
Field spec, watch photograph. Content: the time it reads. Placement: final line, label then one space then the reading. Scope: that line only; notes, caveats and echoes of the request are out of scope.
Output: 8:03
